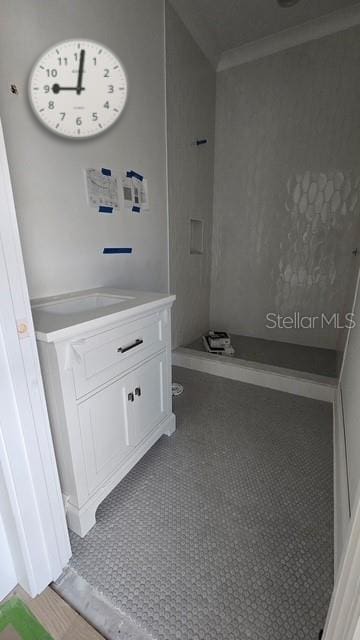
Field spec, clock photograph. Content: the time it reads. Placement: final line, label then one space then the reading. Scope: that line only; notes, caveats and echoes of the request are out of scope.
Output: 9:01
